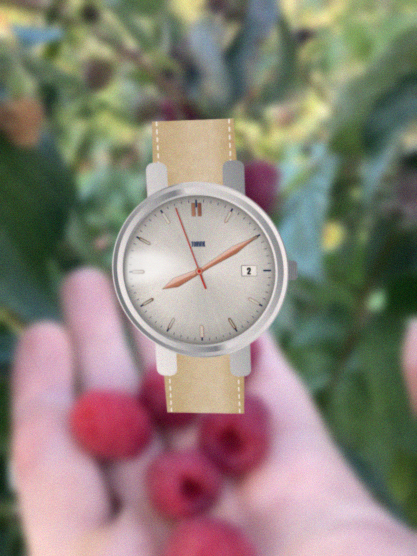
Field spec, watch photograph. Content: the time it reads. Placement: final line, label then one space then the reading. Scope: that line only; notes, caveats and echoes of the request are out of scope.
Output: 8:09:57
